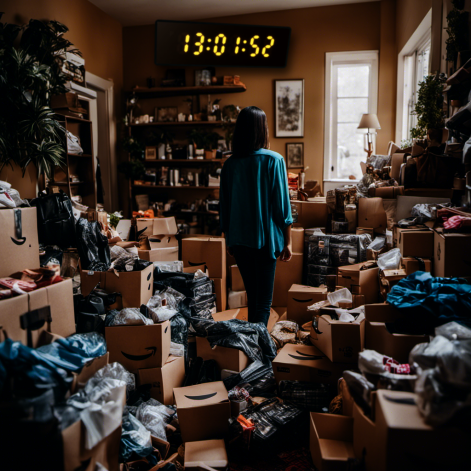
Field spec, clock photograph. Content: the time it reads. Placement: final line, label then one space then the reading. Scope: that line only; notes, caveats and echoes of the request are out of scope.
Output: 13:01:52
